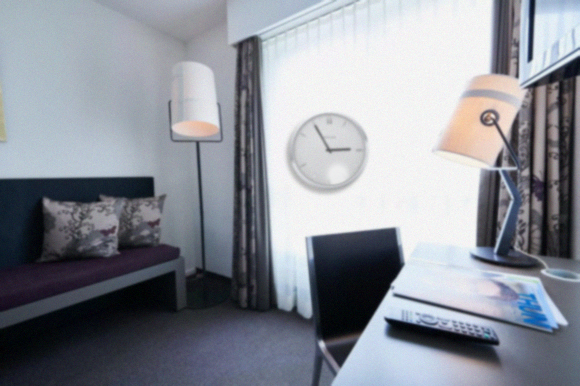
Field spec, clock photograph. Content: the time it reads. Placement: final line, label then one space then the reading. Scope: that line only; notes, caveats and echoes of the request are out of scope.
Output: 2:55
